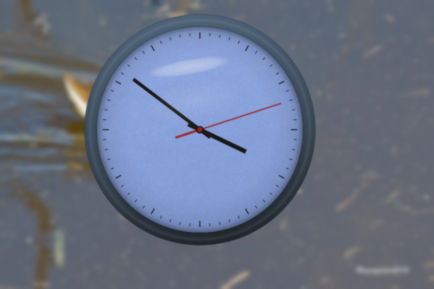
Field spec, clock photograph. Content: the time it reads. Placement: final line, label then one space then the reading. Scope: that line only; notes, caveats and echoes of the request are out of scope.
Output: 3:51:12
